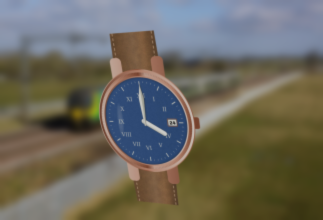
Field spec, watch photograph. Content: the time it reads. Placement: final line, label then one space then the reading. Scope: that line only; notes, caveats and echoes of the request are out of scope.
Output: 4:00
